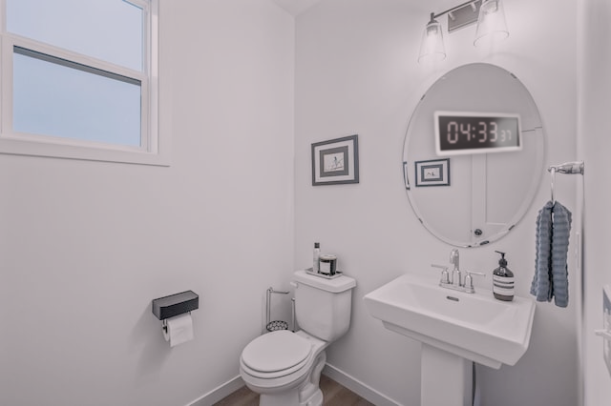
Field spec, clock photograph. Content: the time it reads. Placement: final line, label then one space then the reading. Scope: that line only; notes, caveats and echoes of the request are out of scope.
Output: 4:33
